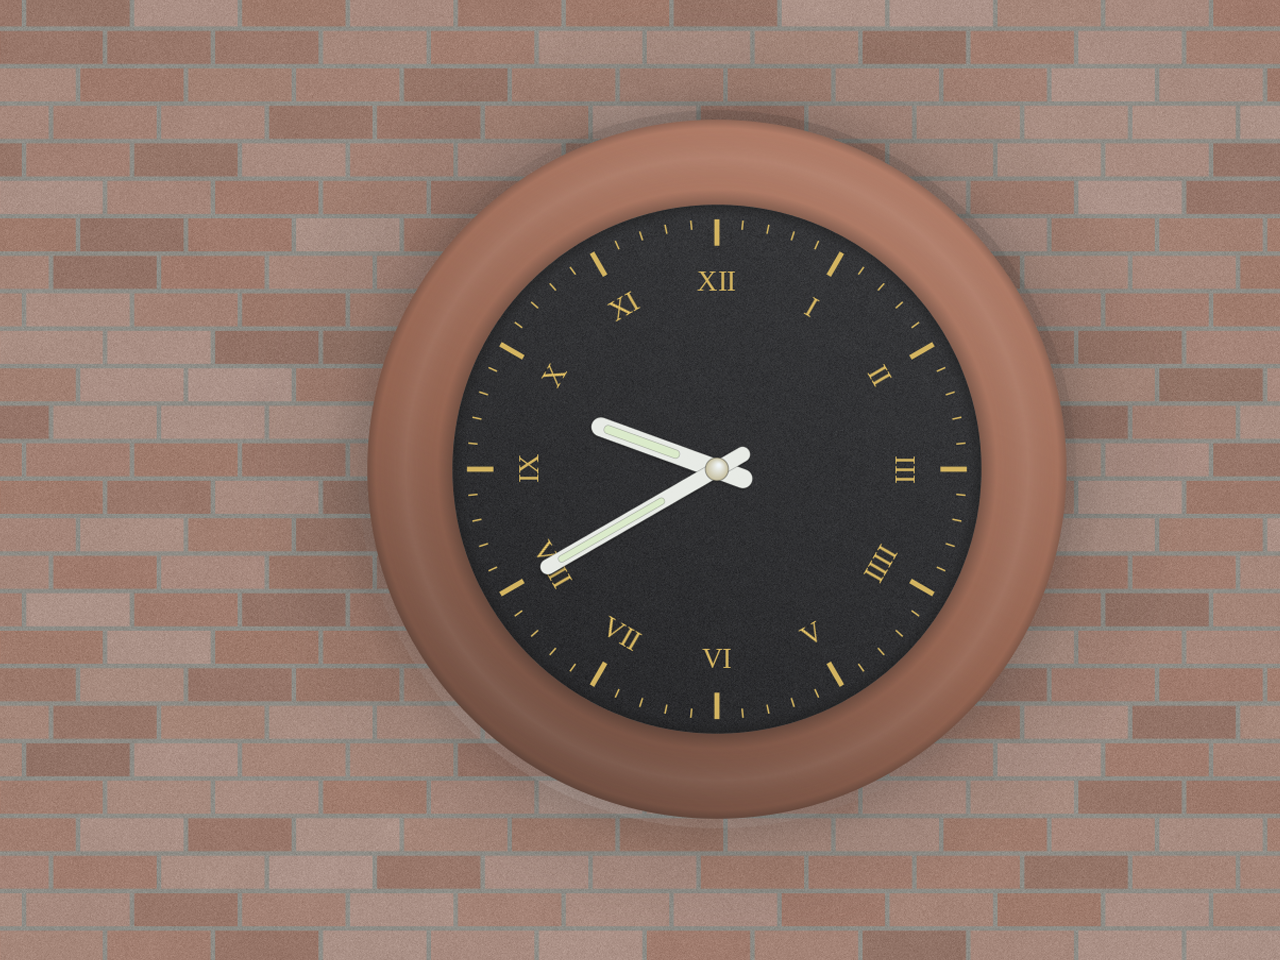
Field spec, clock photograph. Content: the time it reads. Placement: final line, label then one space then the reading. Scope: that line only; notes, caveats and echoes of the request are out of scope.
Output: 9:40
